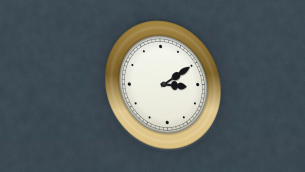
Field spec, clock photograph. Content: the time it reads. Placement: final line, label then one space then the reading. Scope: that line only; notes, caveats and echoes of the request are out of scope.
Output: 3:10
